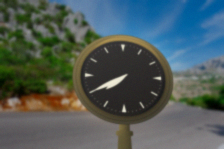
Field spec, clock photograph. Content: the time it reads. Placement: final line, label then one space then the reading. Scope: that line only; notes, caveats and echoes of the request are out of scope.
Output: 7:40
